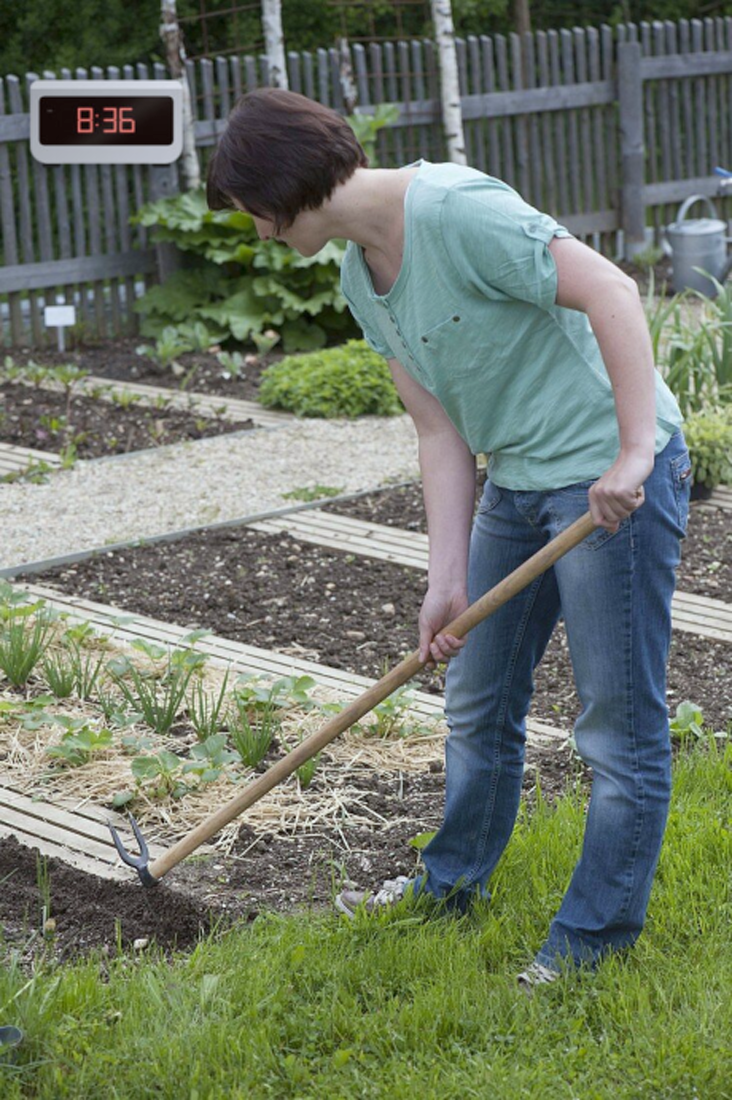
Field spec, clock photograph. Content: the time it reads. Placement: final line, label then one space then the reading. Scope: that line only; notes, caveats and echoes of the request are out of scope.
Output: 8:36
